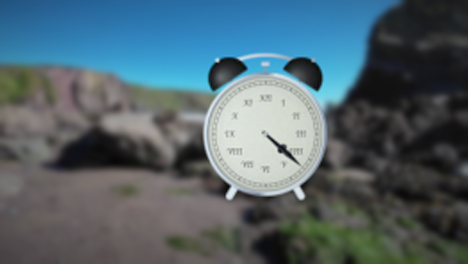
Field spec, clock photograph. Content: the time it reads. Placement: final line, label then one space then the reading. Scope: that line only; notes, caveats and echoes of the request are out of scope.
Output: 4:22
